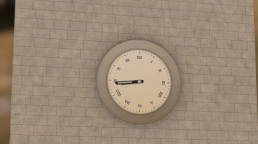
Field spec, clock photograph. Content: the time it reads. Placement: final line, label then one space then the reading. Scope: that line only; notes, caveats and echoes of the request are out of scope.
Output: 8:44
